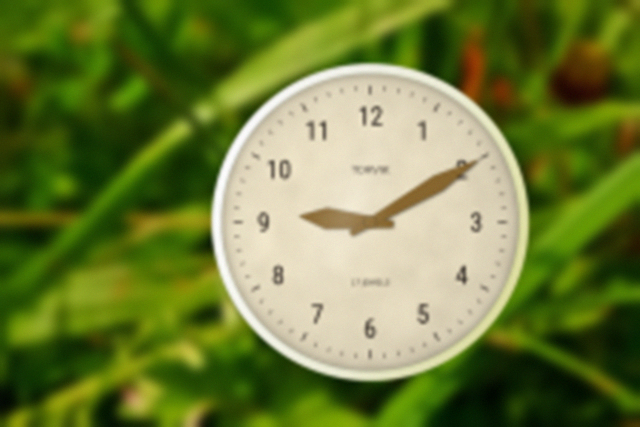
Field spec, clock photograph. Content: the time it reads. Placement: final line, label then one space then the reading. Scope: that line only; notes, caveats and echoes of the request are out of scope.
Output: 9:10
